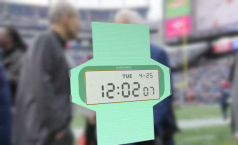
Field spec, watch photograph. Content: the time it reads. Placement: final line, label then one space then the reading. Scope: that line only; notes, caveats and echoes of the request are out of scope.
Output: 12:02:07
